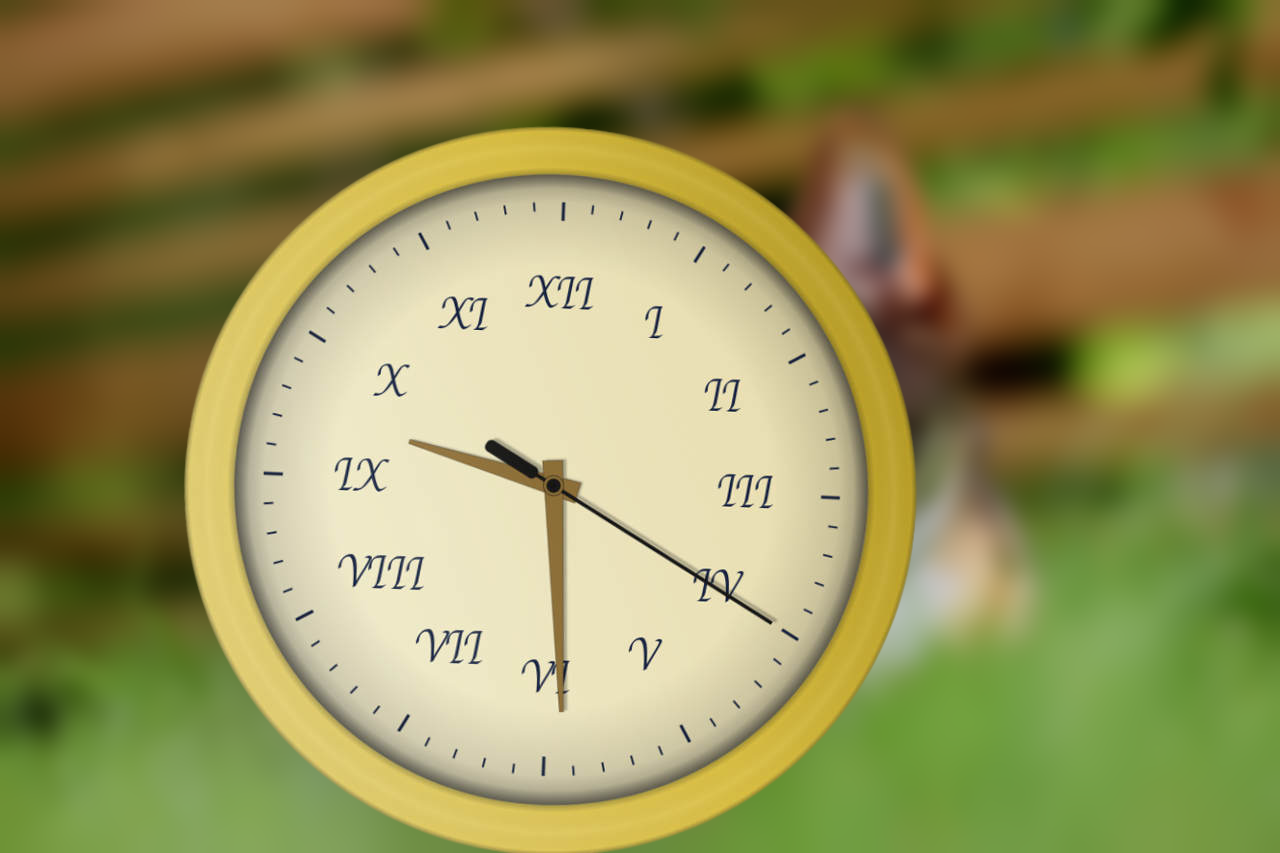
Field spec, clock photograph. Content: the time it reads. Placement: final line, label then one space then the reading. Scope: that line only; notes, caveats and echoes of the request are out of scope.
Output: 9:29:20
